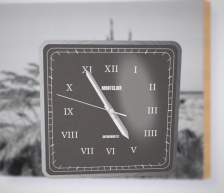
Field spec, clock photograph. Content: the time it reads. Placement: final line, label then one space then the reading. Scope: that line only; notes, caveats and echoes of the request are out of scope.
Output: 4:54:48
